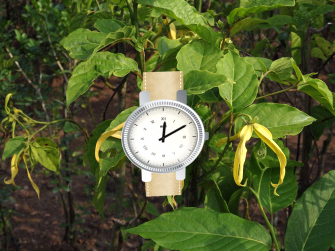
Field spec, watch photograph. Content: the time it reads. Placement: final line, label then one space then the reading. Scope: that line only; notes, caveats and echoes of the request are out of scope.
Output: 12:10
